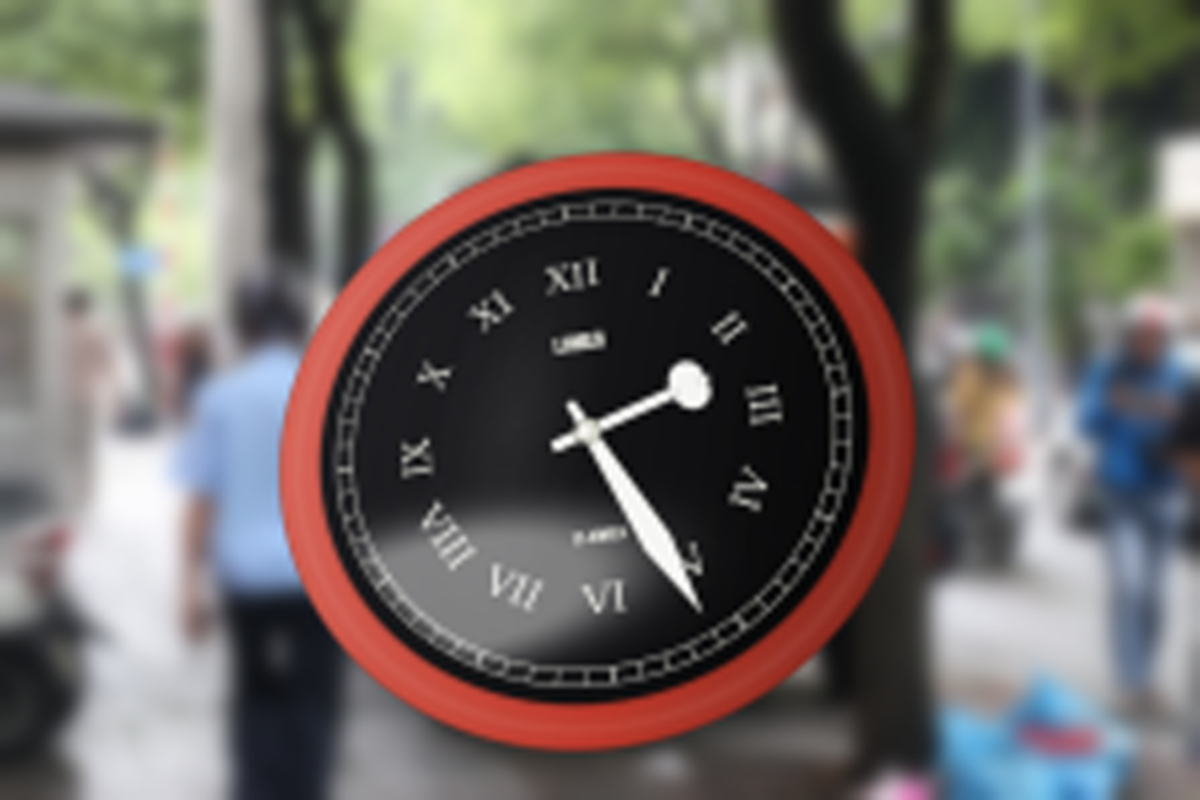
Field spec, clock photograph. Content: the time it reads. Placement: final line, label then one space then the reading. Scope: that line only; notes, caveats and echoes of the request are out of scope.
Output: 2:26
